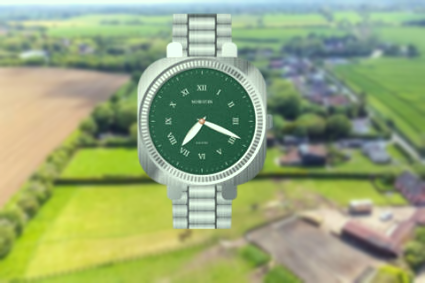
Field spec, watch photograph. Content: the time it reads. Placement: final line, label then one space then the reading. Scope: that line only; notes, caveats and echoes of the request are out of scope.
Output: 7:19
